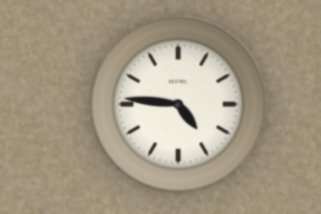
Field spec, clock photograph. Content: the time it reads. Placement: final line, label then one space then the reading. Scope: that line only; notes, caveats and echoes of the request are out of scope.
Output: 4:46
